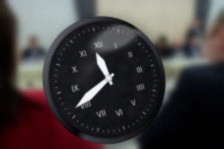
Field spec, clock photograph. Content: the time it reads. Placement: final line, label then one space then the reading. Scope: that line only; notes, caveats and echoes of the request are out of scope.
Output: 11:41
